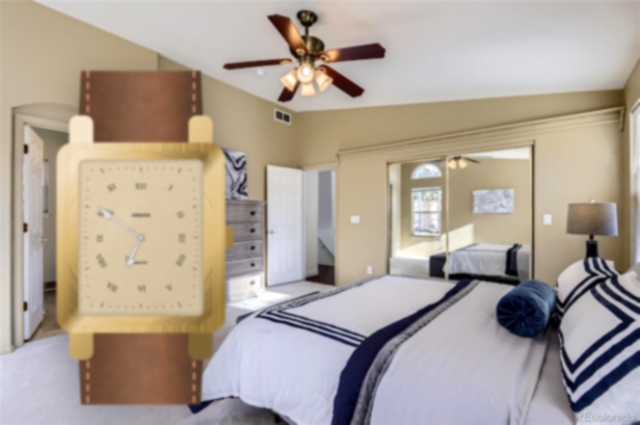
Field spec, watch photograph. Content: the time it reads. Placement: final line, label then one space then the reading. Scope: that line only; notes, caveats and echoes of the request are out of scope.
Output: 6:51
